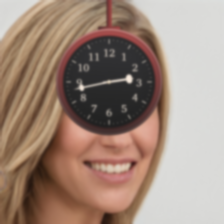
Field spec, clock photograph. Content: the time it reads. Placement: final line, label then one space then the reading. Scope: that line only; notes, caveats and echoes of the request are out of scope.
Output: 2:43
